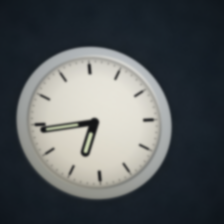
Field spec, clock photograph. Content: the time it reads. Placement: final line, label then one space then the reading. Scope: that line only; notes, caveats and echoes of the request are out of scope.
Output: 6:44
